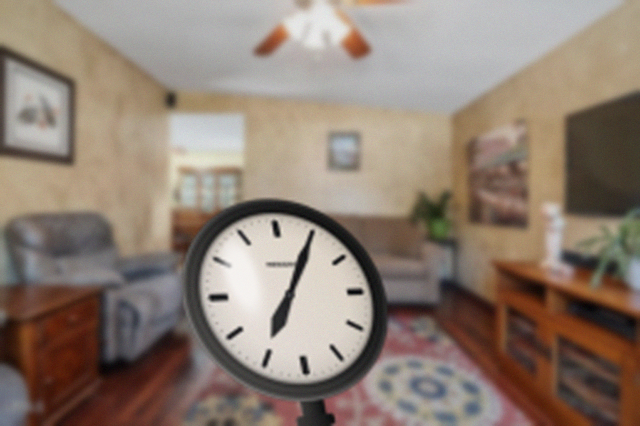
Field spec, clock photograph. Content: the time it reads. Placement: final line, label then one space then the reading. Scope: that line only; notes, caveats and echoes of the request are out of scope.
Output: 7:05
